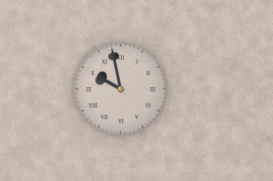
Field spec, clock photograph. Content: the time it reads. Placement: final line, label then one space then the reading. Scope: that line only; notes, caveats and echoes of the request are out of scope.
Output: 9:58
